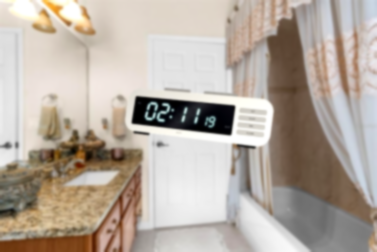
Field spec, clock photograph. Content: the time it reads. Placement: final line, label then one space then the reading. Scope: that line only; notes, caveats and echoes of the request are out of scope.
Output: 2:11
